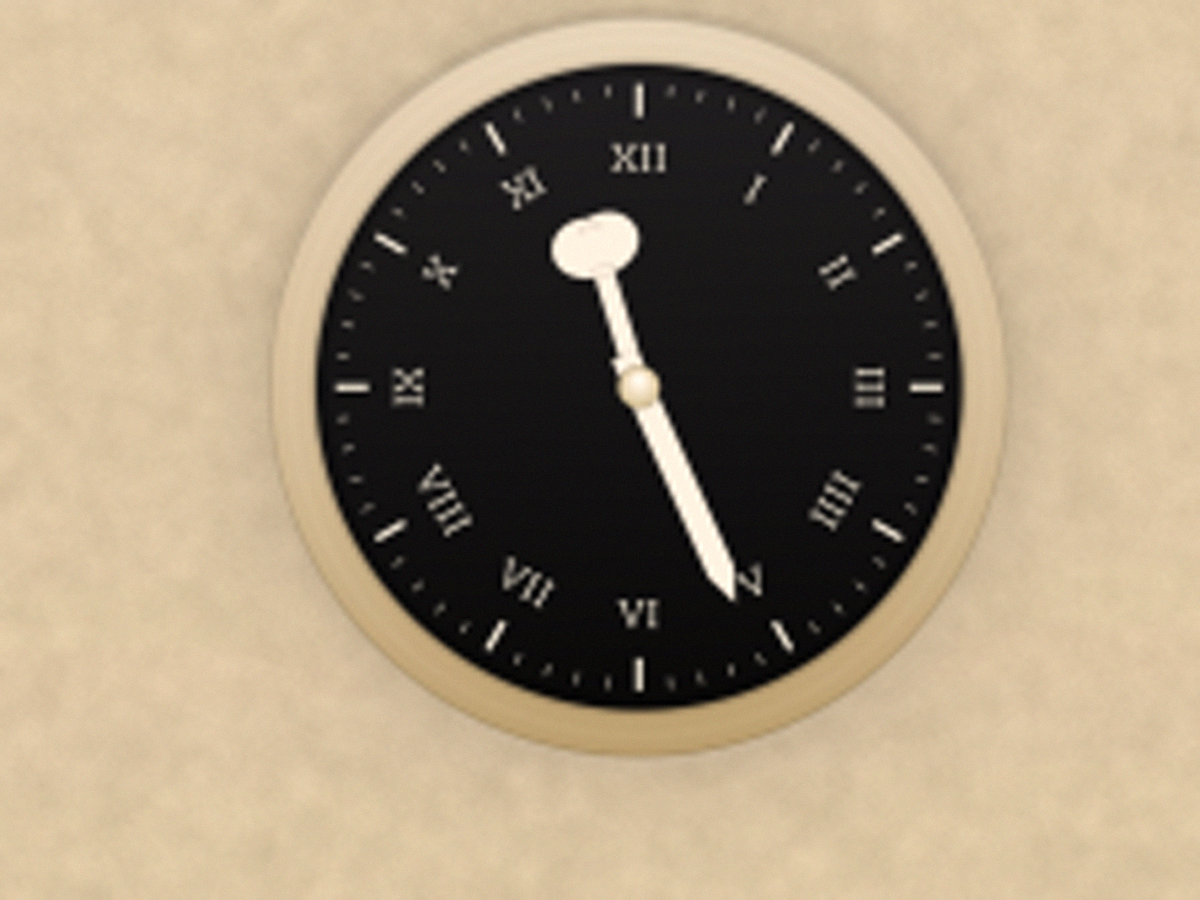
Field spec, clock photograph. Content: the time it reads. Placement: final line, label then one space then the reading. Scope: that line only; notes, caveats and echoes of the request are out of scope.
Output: 11:26
